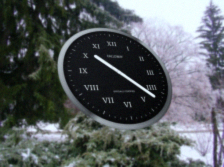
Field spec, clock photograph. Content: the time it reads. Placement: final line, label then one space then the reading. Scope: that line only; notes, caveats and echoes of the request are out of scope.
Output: 10:22
